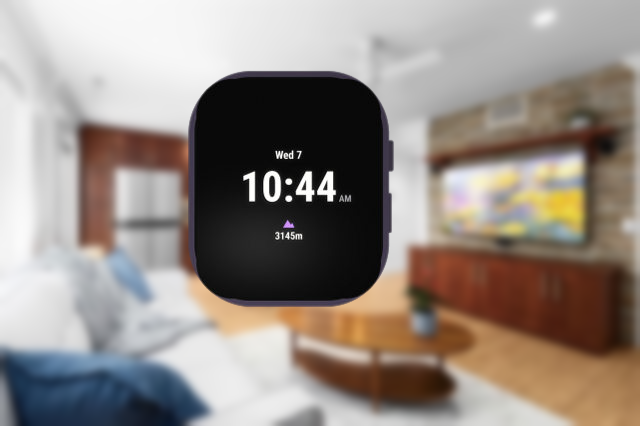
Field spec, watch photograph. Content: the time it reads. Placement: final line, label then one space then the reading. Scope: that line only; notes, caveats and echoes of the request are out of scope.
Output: 10:44
